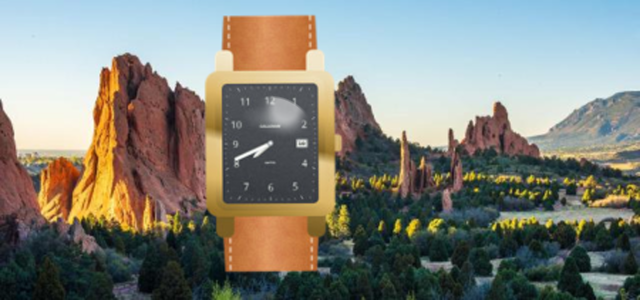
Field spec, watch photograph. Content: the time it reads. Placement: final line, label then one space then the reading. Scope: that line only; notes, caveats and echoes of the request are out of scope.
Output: 7:41
